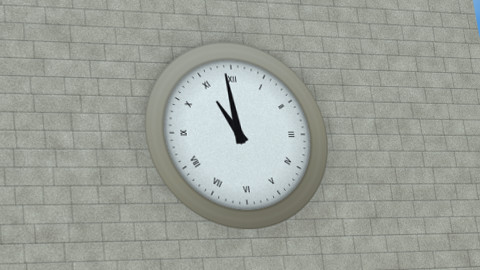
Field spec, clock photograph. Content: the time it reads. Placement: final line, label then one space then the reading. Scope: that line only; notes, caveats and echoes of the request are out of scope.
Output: 10:59
